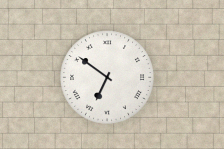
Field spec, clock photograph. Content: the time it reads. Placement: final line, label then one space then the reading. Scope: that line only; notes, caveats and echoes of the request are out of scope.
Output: 6:51
